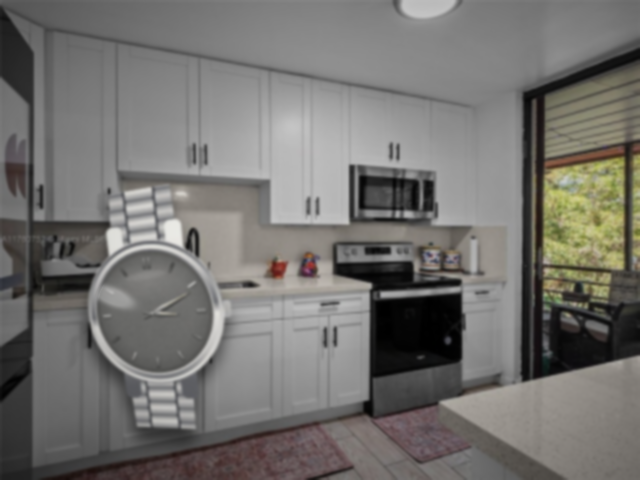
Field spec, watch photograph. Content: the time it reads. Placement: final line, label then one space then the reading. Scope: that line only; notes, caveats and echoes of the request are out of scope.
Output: 3:11
